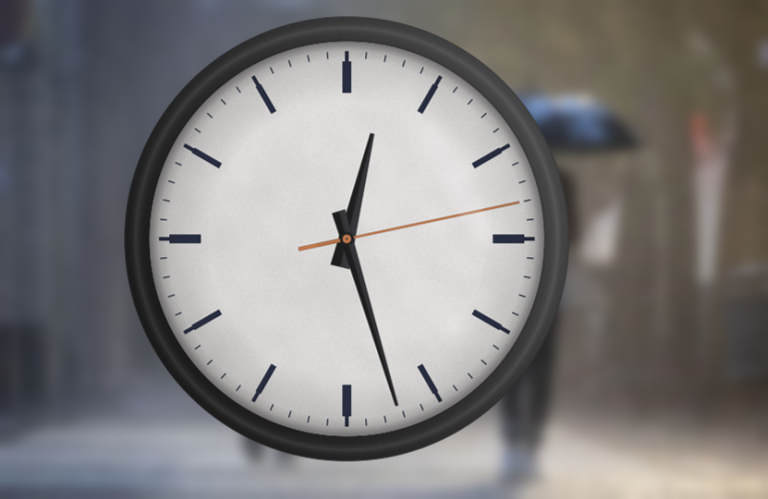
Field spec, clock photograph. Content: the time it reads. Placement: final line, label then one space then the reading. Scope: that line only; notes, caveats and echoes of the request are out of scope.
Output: 12:27:13
